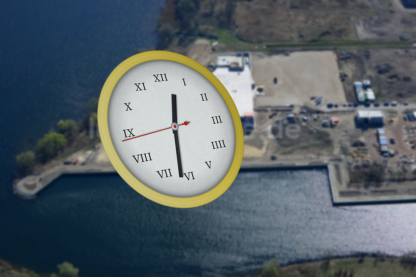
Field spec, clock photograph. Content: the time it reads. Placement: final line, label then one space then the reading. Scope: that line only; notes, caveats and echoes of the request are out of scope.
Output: 12:31:44
